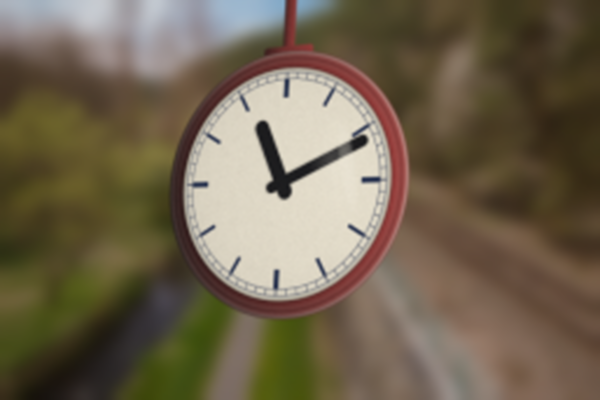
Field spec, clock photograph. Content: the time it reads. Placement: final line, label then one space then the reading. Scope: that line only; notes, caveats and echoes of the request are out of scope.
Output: 11:11
